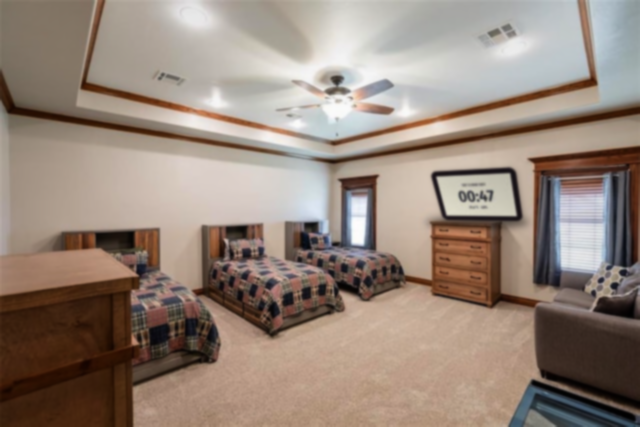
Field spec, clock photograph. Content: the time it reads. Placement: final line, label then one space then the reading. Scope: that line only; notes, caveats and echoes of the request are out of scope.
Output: 0:47
